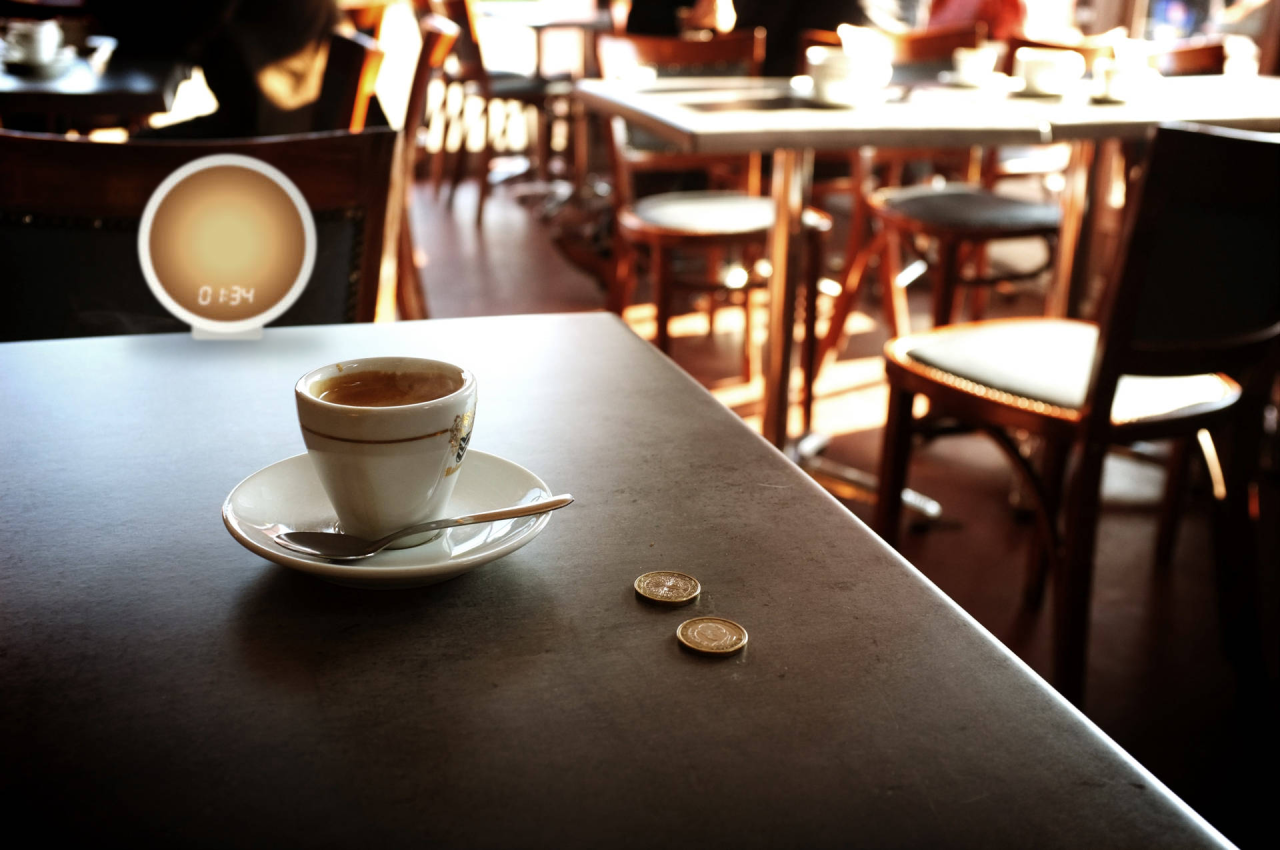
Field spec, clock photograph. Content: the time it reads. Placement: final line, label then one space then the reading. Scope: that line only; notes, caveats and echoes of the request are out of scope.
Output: 1:34
